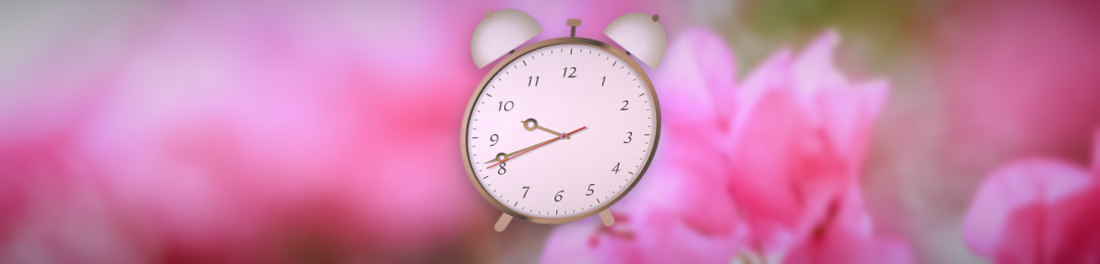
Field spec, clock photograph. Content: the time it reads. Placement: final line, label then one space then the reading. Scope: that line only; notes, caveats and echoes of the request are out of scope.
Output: 9:41:41
